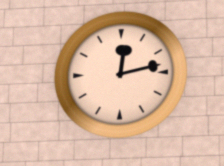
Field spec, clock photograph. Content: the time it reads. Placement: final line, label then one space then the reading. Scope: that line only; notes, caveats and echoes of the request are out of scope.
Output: 12:13
